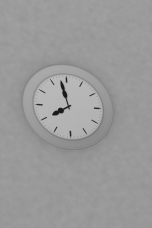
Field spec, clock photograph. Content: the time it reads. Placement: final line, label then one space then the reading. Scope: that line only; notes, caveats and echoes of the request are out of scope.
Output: 7:58
